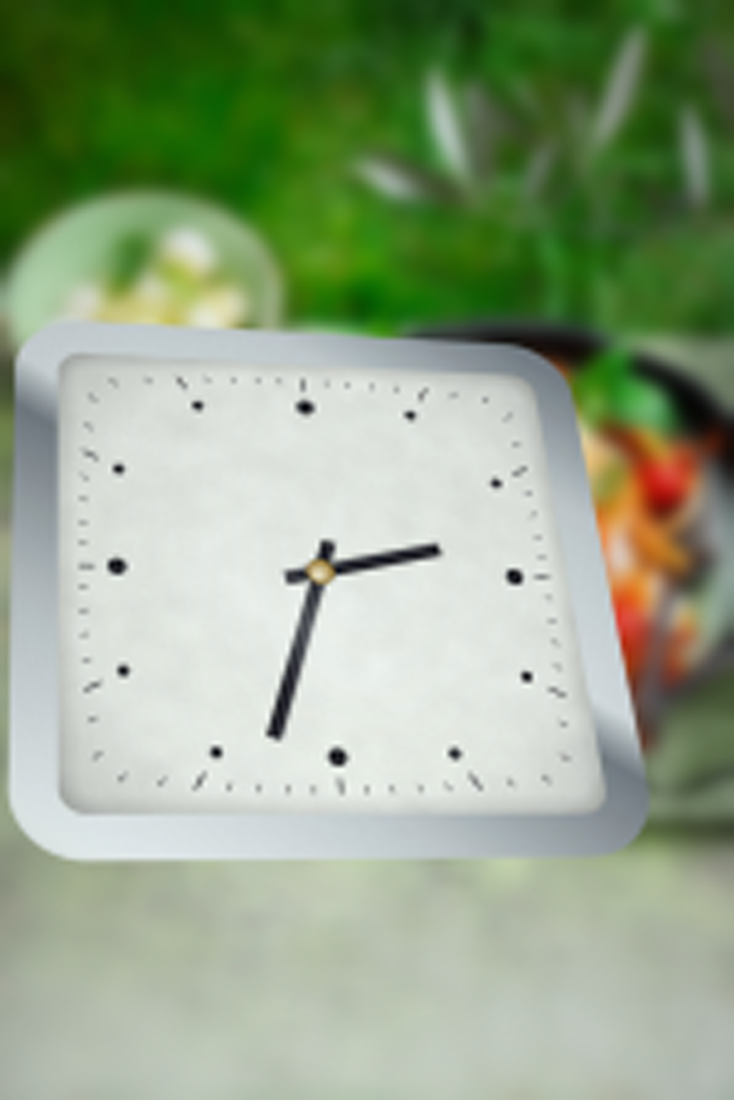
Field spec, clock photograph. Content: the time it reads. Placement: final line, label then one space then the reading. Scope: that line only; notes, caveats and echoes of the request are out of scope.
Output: 2:33
